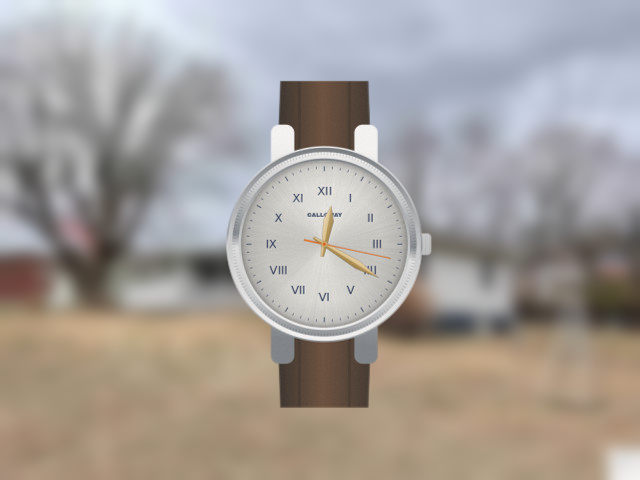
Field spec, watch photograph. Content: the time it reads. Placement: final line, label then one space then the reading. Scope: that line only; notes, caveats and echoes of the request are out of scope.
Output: 12:20:17
